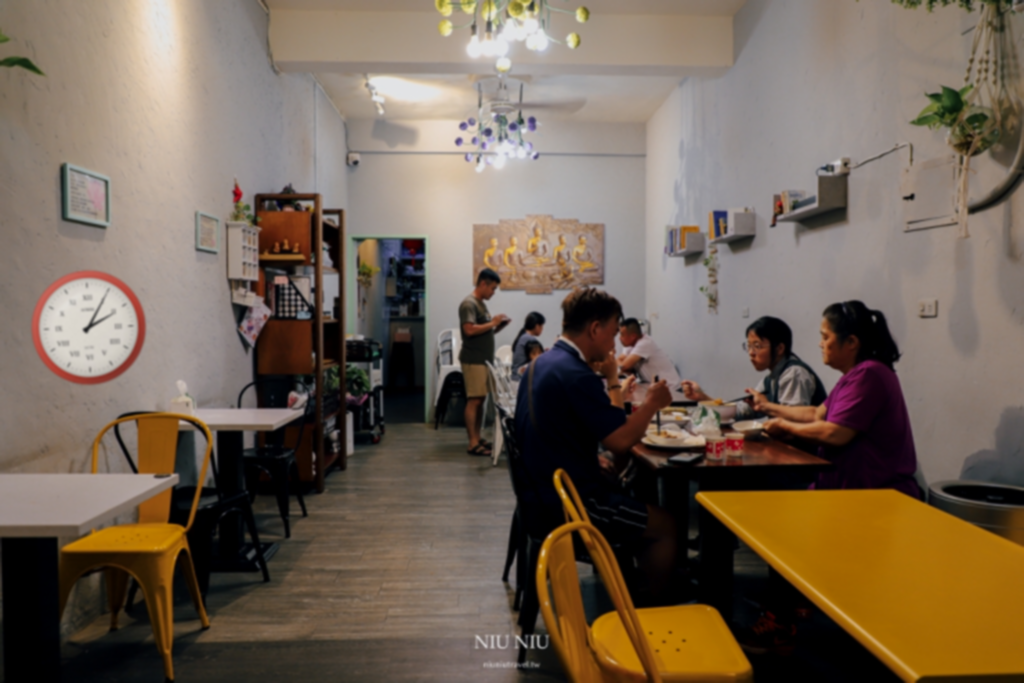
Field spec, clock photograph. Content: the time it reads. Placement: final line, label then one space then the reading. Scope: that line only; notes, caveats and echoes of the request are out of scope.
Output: 2:05
